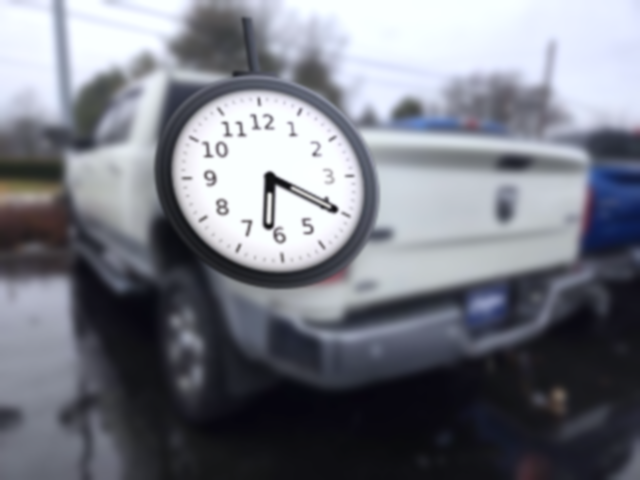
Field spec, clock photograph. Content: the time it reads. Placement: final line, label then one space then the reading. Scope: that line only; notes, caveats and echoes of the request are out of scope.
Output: 6:20
